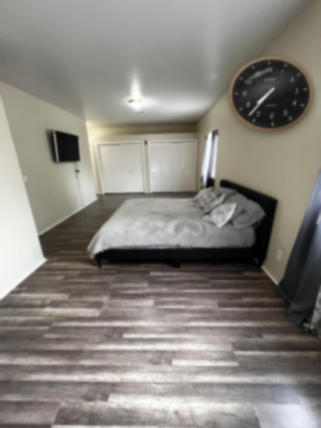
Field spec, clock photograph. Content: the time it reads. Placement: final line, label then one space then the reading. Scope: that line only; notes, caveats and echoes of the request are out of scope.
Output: 7:37
